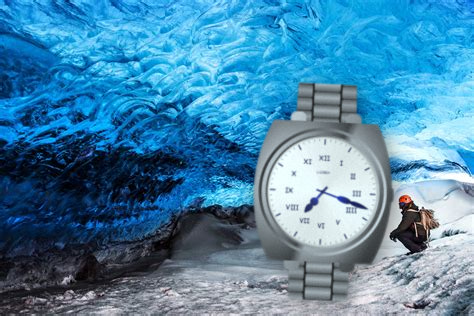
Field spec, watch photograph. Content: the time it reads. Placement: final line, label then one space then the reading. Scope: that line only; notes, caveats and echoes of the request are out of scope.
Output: 7:18
